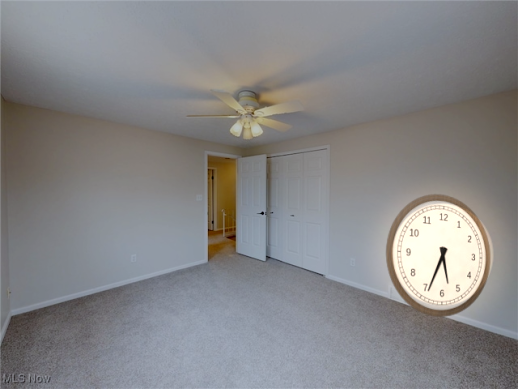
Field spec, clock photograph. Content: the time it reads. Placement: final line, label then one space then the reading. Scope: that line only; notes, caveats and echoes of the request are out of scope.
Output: 5:34
